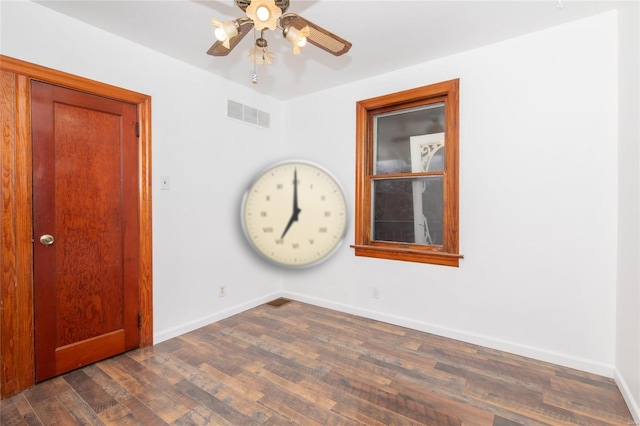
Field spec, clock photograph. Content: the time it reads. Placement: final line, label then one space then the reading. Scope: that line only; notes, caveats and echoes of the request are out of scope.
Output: 7:00
